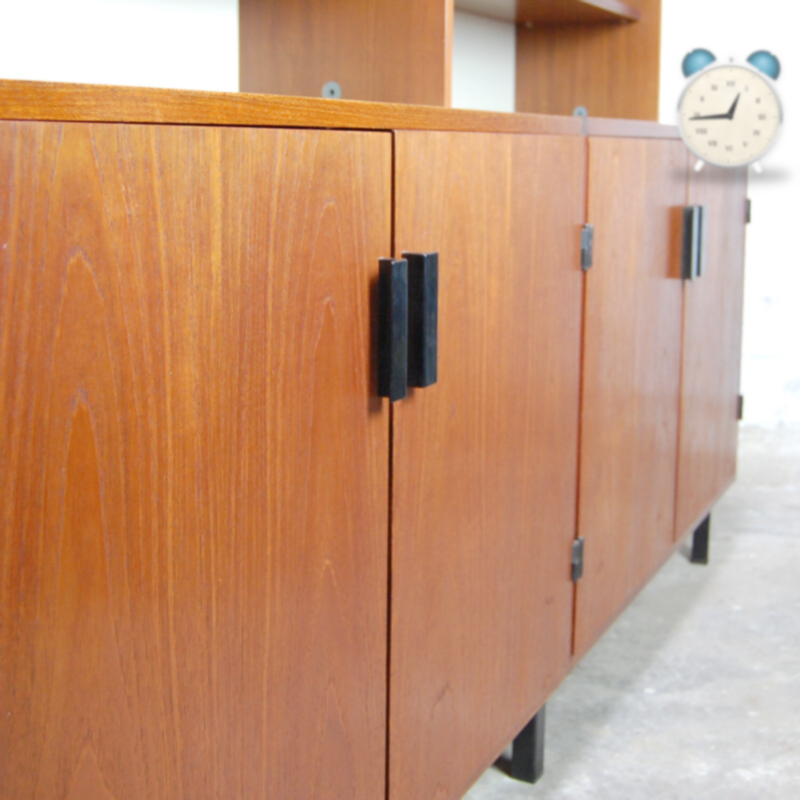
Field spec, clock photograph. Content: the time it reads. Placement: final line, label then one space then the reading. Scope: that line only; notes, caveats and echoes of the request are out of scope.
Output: 12:44
